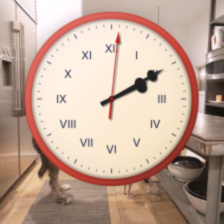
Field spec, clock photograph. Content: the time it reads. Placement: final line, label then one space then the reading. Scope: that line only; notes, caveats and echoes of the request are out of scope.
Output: 2:10:01
